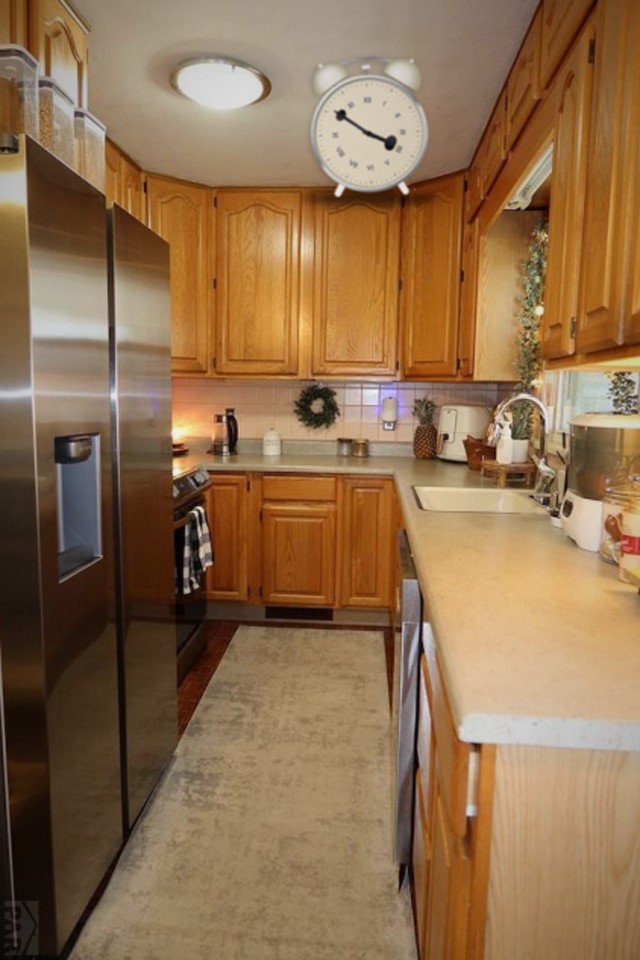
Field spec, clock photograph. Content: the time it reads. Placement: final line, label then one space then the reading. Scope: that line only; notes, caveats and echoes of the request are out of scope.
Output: 3:51
